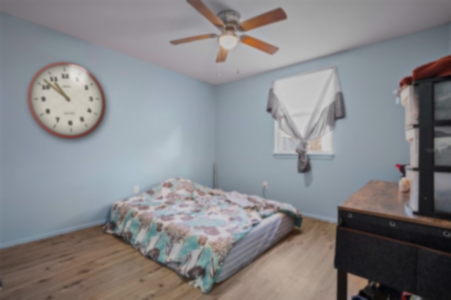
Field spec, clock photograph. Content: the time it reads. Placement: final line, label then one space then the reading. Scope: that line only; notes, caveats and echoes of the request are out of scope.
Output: 10:52
